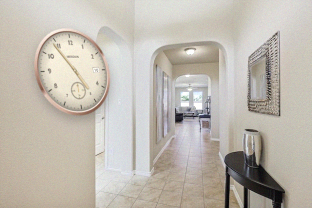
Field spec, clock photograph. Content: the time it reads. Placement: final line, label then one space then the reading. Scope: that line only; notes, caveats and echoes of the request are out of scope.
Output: 4:54
